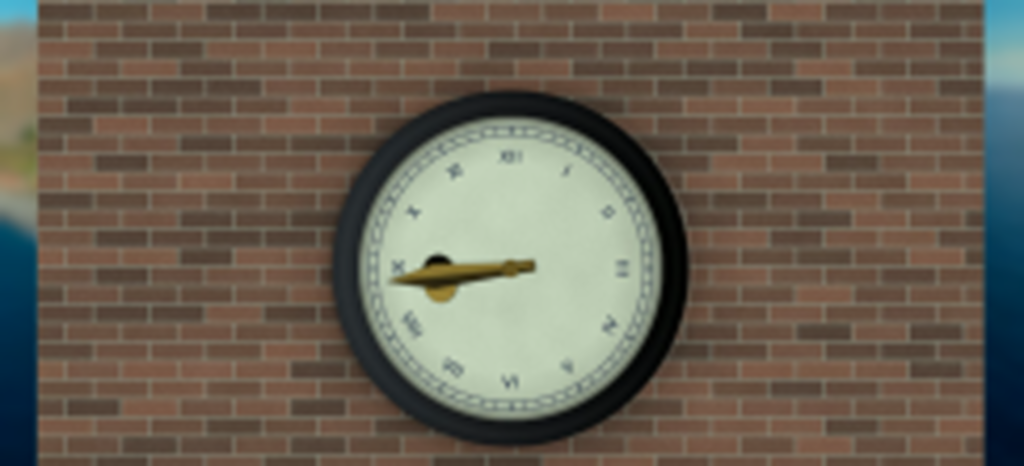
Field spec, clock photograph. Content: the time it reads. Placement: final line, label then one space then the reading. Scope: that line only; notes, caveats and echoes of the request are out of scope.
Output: 8:44
